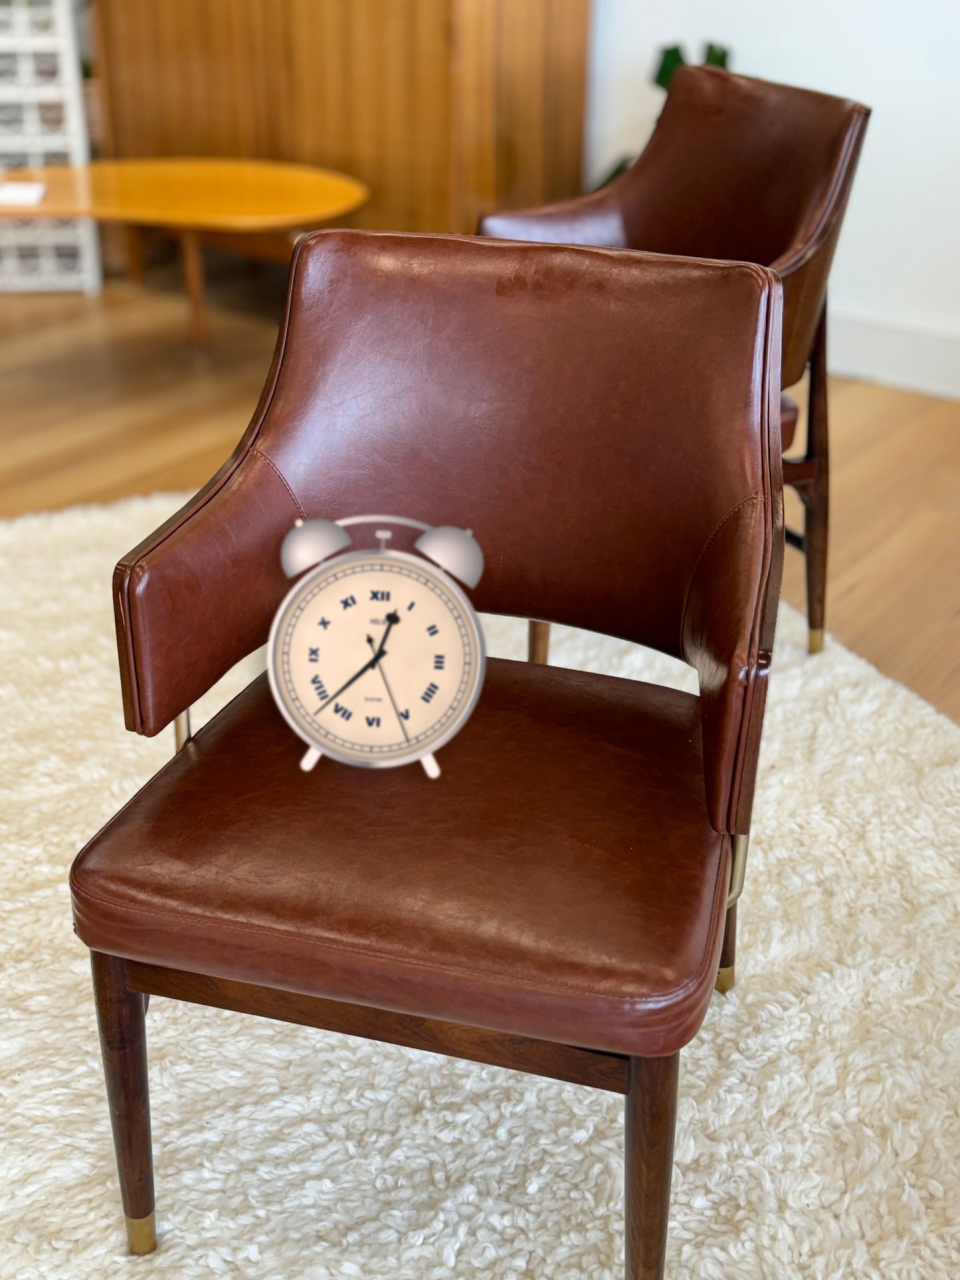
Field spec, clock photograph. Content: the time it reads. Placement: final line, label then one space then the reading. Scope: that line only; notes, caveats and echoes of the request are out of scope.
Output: 12:37:26
